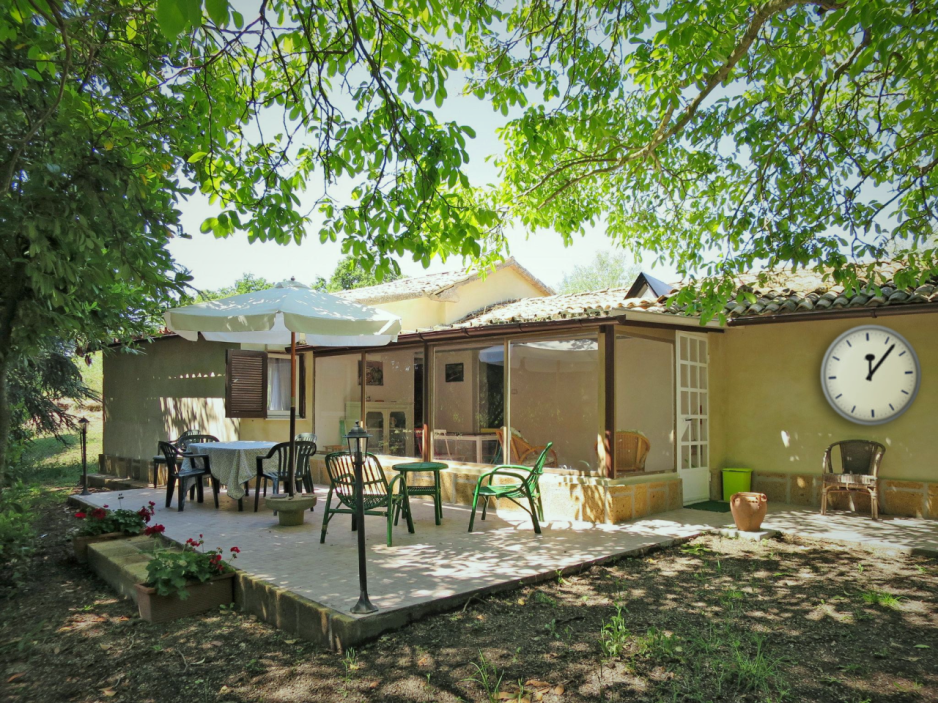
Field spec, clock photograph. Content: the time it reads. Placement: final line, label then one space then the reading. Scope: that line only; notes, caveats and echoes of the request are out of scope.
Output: 12:07
